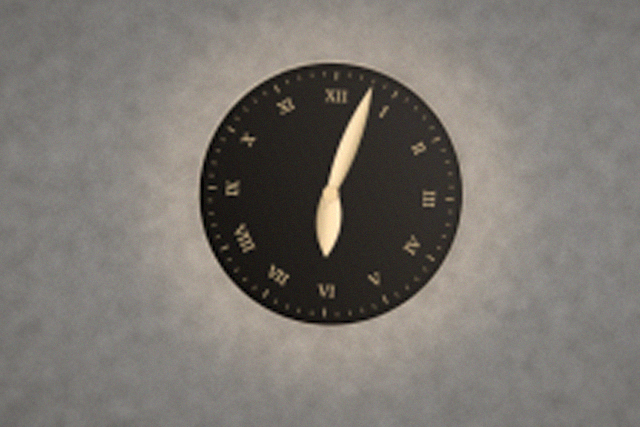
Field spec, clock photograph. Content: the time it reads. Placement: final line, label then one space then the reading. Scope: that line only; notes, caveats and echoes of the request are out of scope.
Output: 6:03
